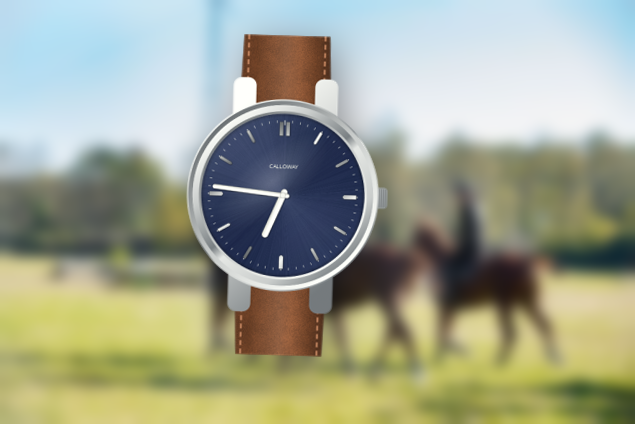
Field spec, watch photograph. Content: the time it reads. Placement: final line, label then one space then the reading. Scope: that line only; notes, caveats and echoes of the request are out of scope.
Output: 6:46
